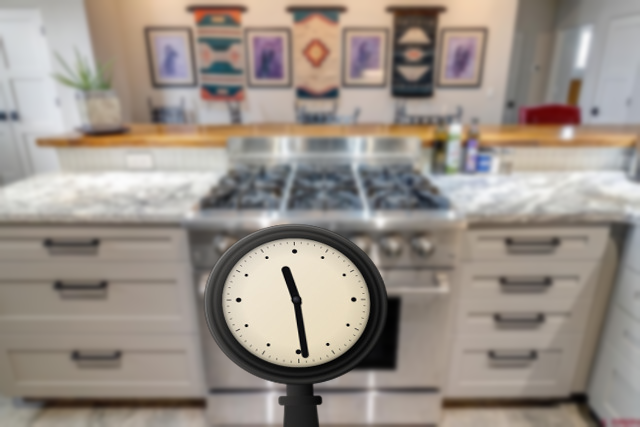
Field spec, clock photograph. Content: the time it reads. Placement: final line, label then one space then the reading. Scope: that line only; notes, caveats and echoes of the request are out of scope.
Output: 11:29
